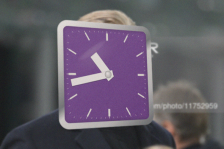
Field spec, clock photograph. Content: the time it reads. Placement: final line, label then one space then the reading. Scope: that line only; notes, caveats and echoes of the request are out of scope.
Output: 10:43
